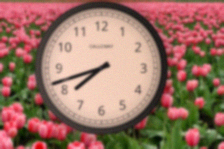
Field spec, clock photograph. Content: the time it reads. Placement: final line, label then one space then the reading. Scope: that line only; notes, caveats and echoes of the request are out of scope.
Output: 7:42
